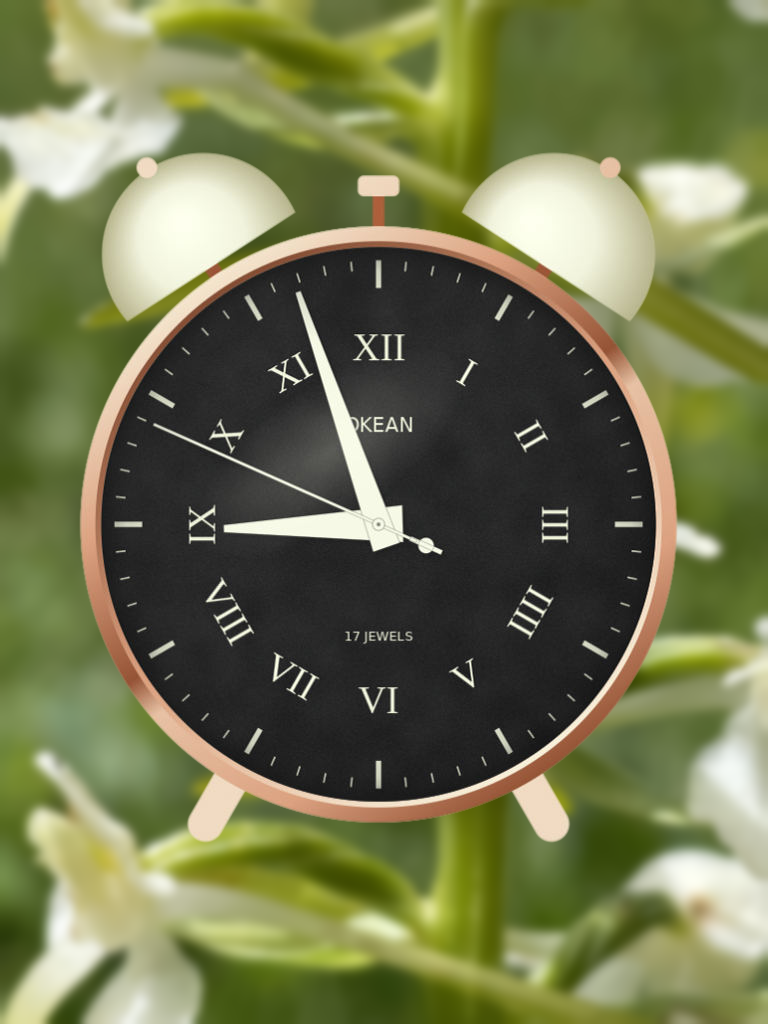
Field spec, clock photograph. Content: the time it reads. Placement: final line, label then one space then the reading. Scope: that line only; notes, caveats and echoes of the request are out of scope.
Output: 8:56:49
